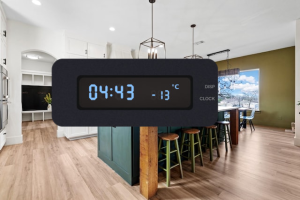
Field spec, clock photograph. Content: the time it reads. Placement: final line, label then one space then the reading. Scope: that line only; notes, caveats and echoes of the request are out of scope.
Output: 4:43
